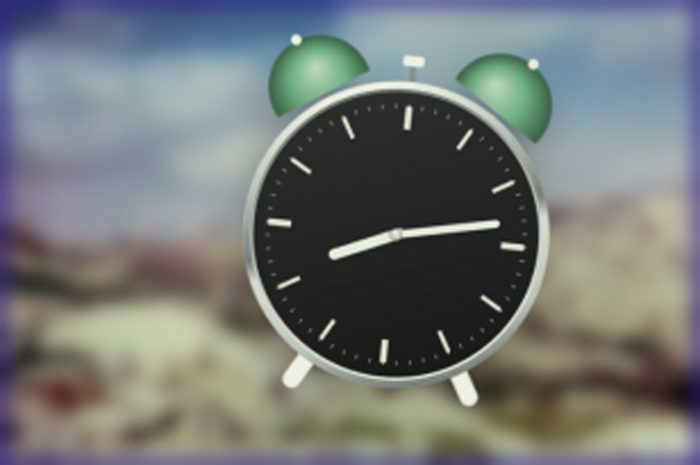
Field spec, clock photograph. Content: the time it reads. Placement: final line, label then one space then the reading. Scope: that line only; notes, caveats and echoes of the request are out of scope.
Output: 8:13
